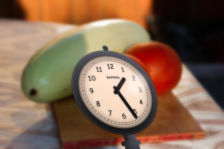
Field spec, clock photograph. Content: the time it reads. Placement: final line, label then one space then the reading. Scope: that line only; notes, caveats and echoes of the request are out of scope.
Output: 1:26
